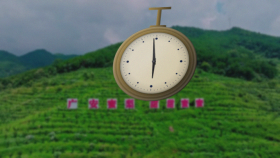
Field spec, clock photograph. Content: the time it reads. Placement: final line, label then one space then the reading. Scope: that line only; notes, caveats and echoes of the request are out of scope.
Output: 5:59
